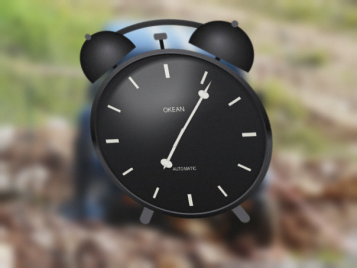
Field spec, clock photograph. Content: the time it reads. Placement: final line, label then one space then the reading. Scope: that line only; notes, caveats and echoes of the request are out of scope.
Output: 7:06
